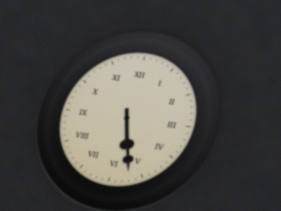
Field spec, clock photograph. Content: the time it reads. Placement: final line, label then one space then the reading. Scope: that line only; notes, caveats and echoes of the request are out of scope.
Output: 5:27
